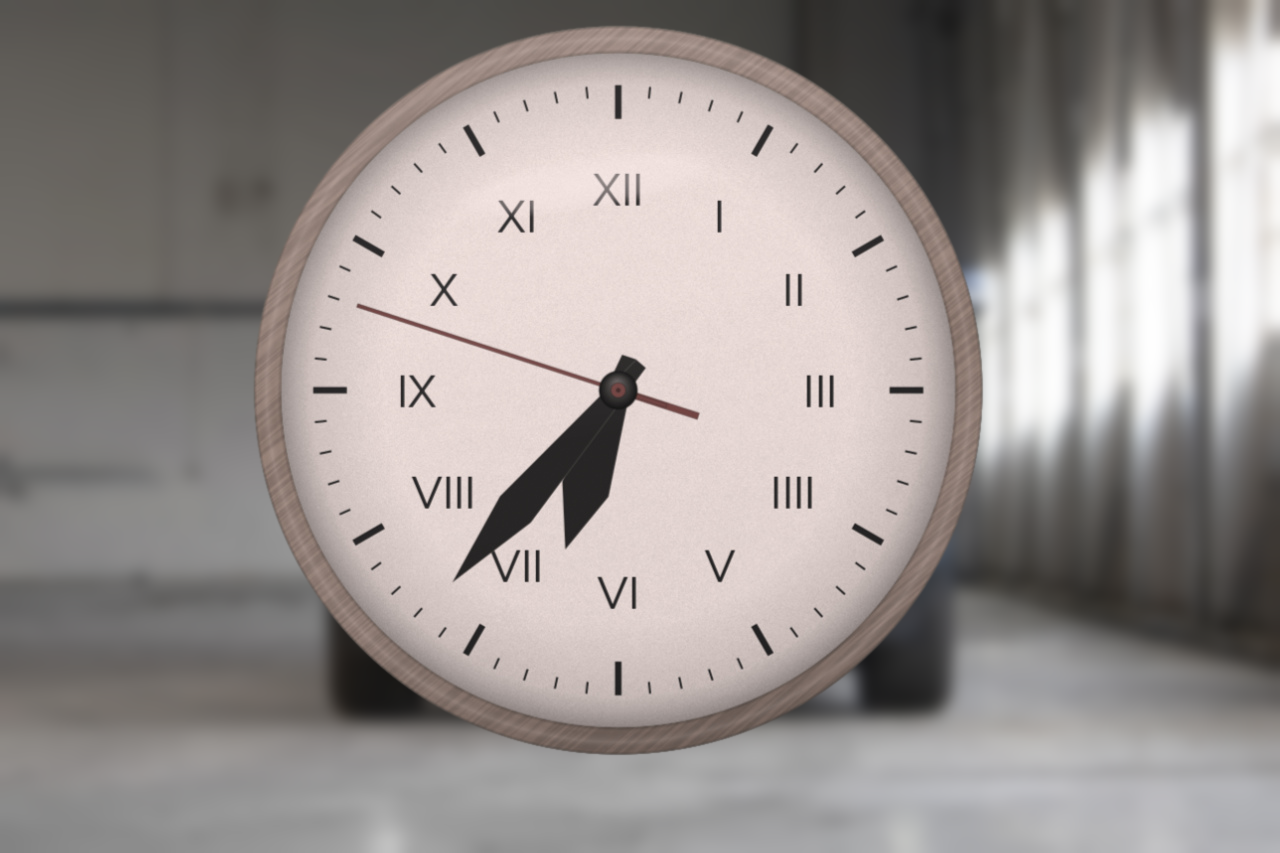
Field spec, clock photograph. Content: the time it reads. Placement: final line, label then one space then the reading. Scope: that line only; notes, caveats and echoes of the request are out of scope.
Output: 6:36:48
